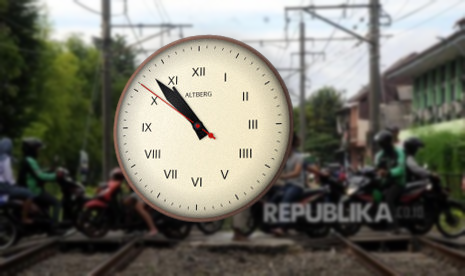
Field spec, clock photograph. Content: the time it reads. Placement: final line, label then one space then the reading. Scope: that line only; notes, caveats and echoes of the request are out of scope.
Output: 10:52:51
